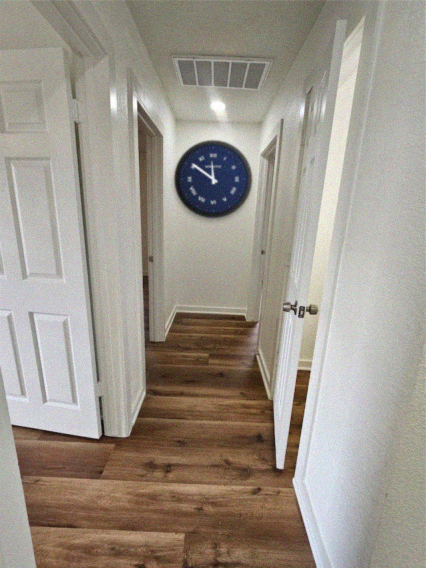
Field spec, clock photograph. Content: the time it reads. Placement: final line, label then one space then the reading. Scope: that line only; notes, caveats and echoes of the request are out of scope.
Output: 11:51
